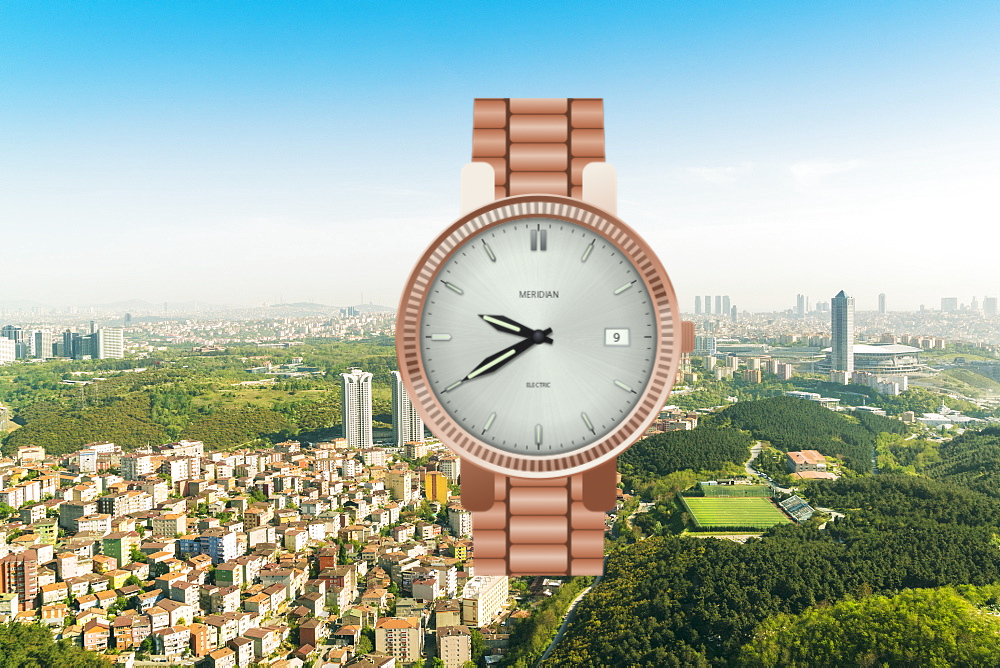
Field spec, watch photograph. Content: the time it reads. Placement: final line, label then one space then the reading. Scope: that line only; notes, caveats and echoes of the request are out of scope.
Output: 9:40
